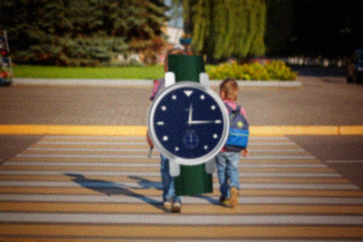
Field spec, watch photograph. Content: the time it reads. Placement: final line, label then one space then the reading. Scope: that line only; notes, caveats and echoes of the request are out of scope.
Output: 12:15
